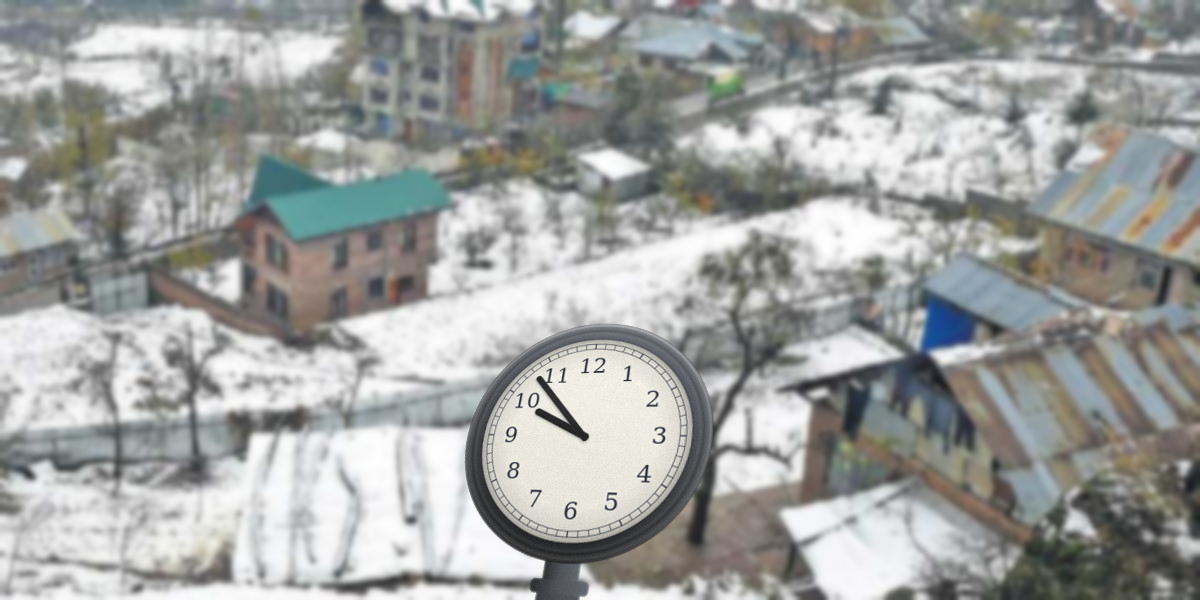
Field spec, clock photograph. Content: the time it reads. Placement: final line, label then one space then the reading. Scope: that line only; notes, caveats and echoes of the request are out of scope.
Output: 9:53
